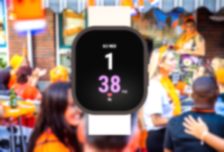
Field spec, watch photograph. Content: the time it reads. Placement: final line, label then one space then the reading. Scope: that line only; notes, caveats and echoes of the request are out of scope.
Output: 1:38
